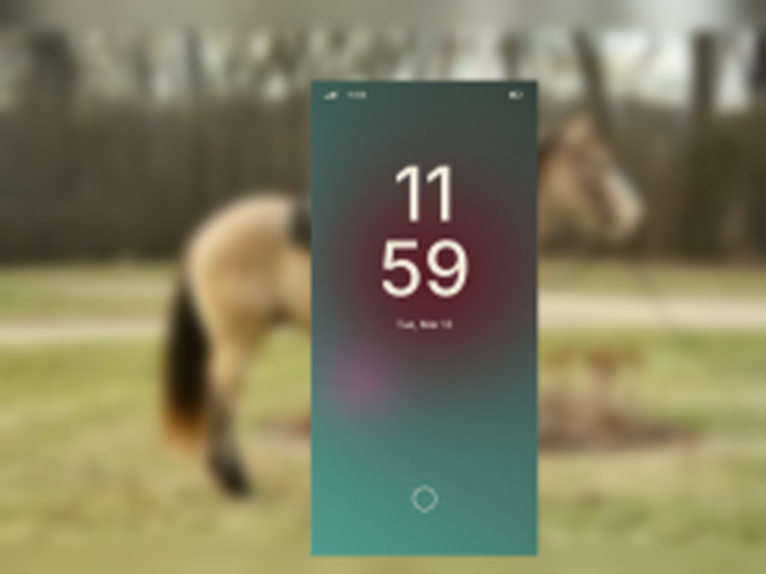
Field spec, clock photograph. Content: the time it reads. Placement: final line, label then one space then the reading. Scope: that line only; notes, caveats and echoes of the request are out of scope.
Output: 11:59
